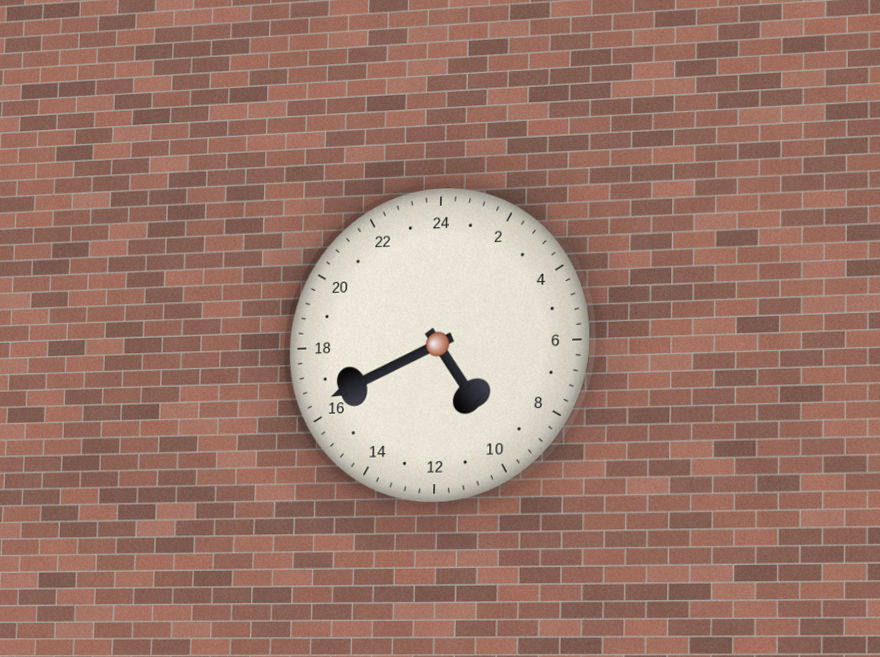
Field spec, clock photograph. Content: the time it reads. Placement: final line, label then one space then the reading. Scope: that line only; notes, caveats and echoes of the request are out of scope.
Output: 9:41
